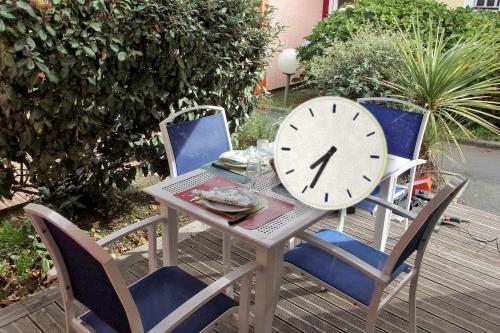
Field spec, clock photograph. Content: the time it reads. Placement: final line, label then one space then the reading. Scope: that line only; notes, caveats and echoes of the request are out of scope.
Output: 7:34
